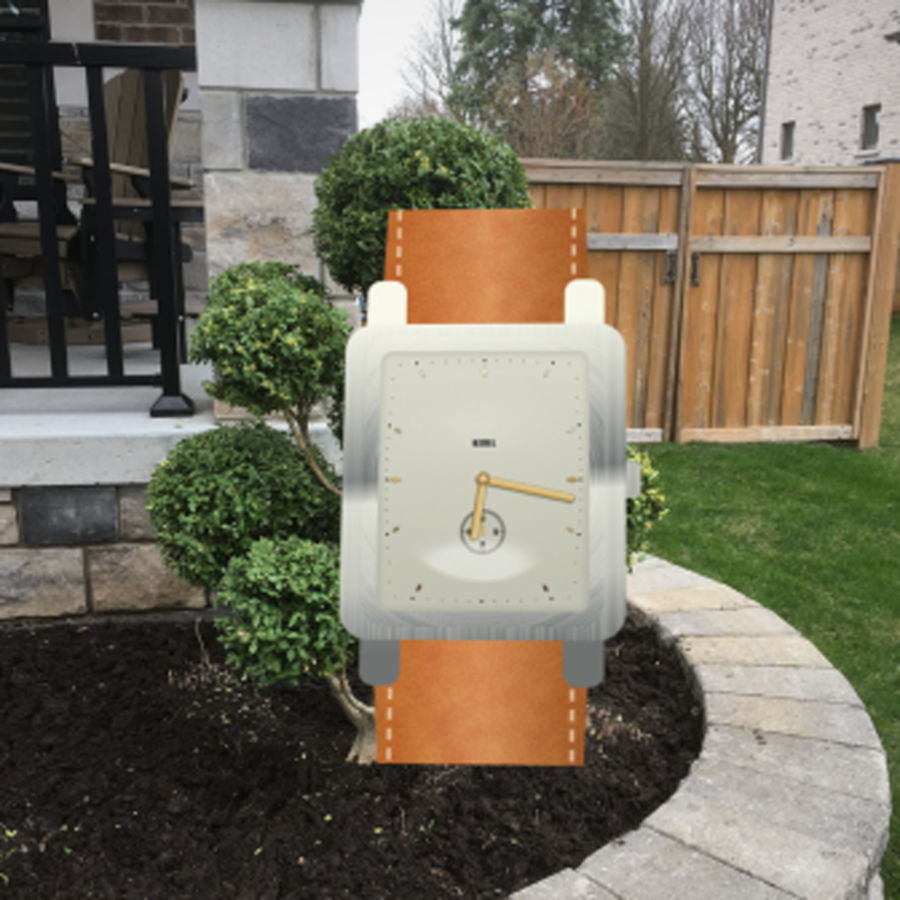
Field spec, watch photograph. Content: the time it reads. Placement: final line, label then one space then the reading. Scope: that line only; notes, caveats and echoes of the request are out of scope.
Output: 6:17
